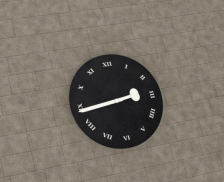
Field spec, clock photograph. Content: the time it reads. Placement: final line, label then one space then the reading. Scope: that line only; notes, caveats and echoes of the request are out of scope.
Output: 2:44
